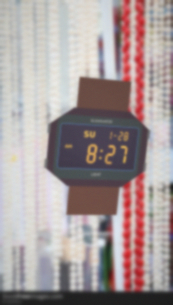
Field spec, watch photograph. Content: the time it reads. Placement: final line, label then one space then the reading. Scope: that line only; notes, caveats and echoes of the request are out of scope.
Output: 8:27
